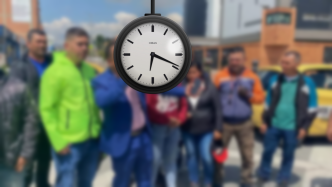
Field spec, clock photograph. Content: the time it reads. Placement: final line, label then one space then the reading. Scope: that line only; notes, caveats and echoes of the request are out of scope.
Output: 6:19
